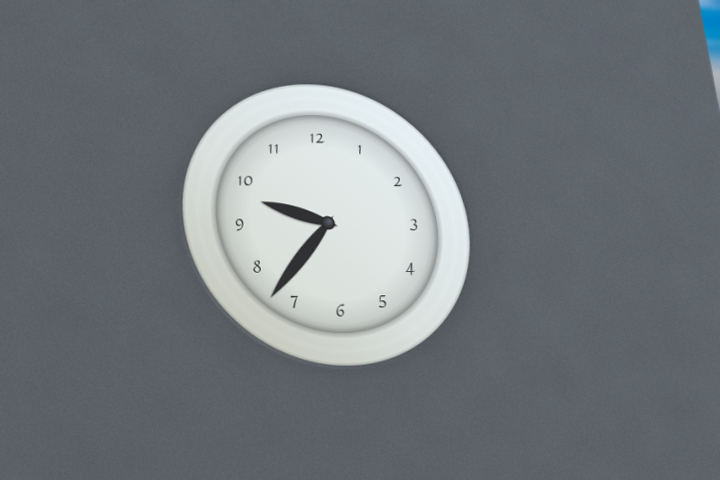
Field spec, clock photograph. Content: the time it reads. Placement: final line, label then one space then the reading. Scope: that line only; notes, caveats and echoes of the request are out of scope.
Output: 9:37
